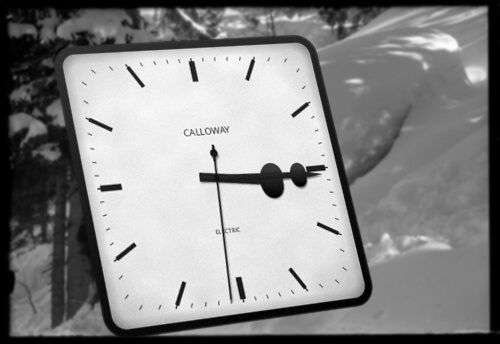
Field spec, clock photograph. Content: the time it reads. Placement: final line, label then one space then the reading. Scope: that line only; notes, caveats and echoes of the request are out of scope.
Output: 3:15:31
